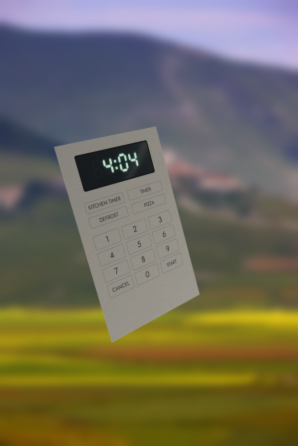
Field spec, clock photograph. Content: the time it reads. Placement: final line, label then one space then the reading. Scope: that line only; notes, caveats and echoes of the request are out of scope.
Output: 4:04
